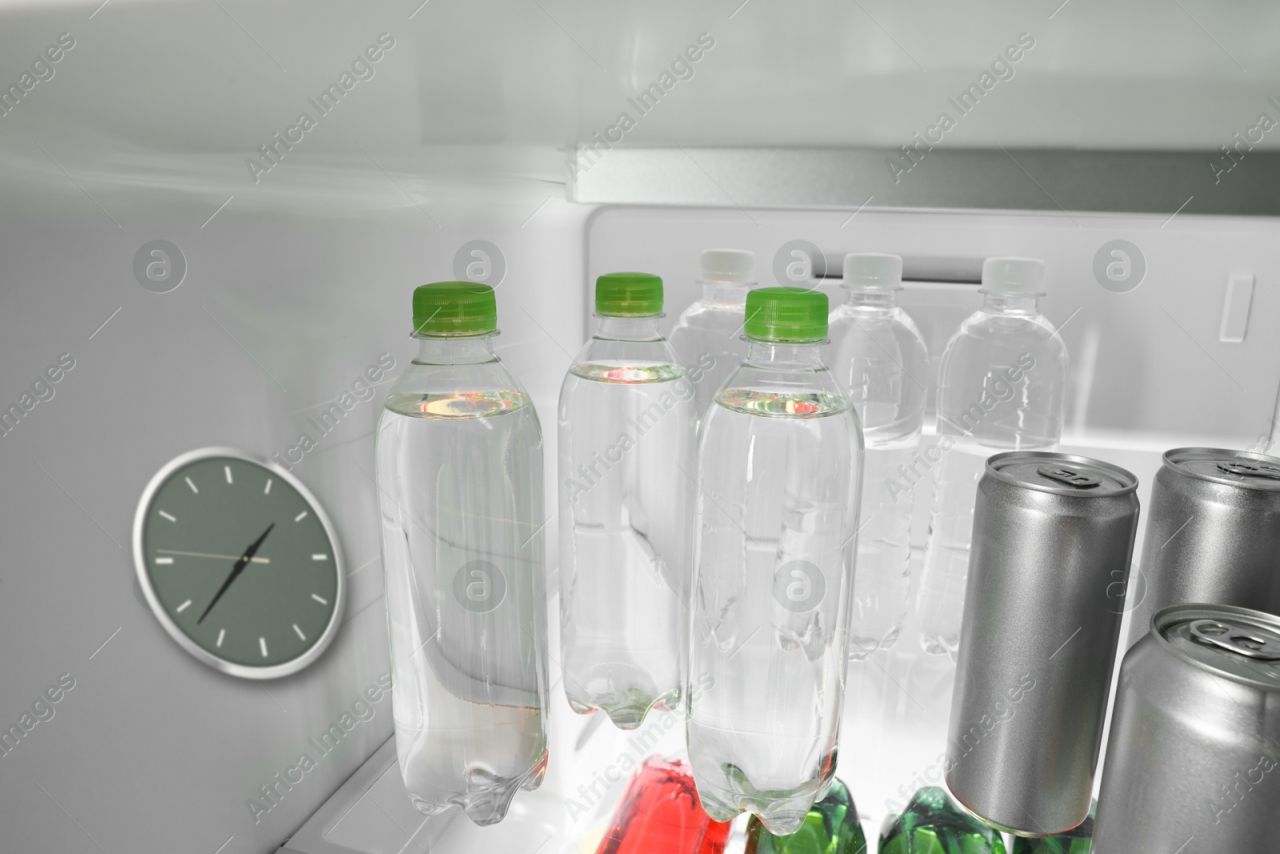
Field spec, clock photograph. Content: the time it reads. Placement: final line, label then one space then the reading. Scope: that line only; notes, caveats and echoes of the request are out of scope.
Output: 1:37:46
